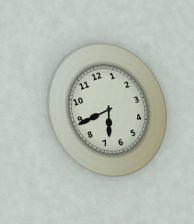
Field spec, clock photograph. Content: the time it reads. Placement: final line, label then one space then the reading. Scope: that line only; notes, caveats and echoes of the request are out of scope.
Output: 6:44
